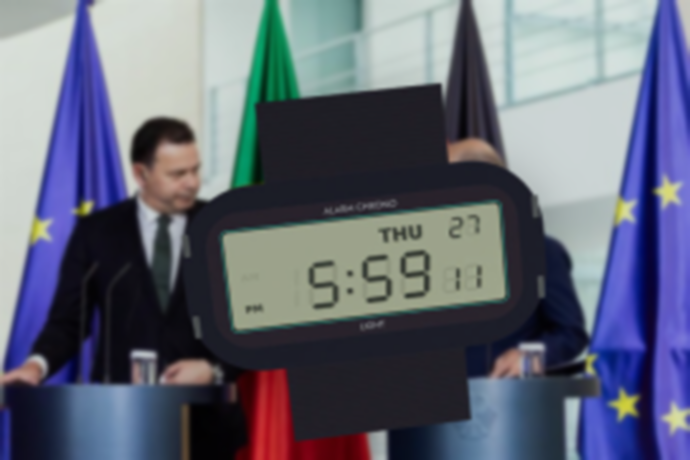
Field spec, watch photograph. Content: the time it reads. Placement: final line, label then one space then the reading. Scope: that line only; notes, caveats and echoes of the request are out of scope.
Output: 5:59:11
